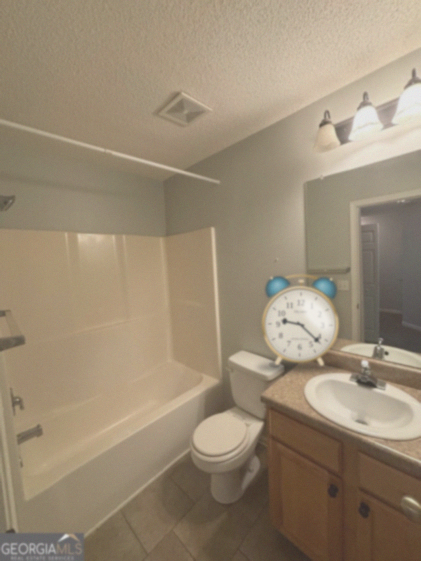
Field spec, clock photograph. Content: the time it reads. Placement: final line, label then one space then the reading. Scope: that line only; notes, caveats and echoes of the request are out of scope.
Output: 9:22
